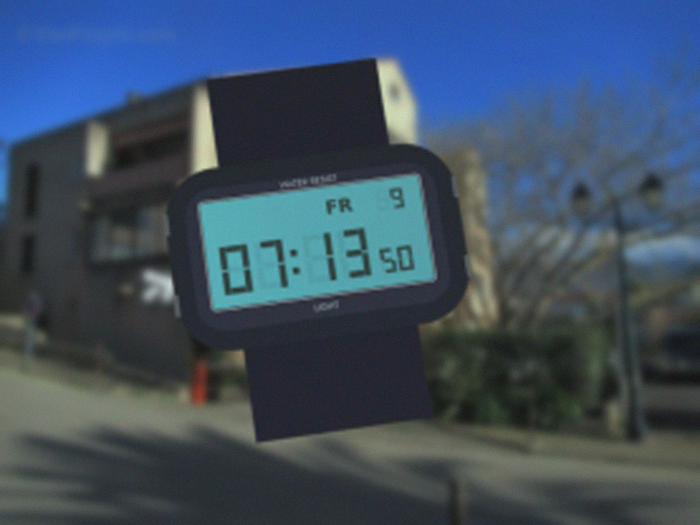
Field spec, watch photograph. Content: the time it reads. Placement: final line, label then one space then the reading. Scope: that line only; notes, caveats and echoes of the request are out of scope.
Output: 7:13:50
